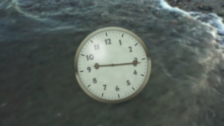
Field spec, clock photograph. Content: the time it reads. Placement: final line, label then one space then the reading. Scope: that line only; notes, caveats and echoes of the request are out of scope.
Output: 9:16
